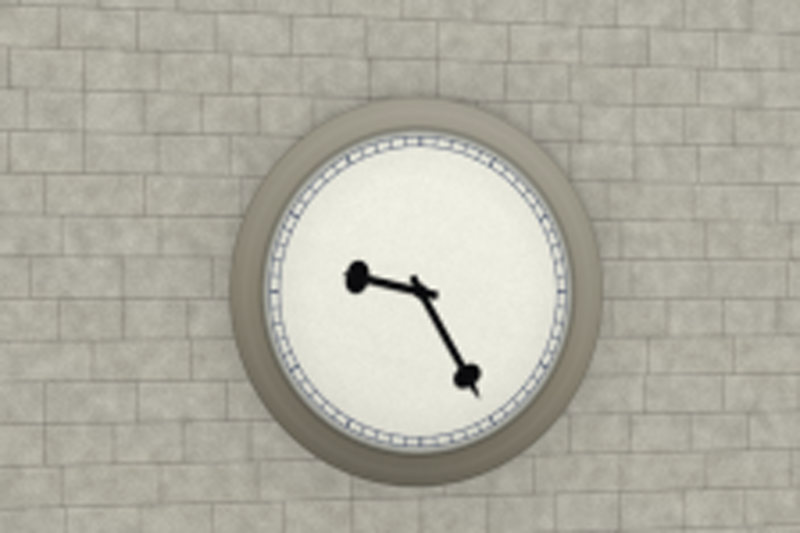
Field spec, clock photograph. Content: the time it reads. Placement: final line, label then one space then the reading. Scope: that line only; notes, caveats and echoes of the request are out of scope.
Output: 9:25
